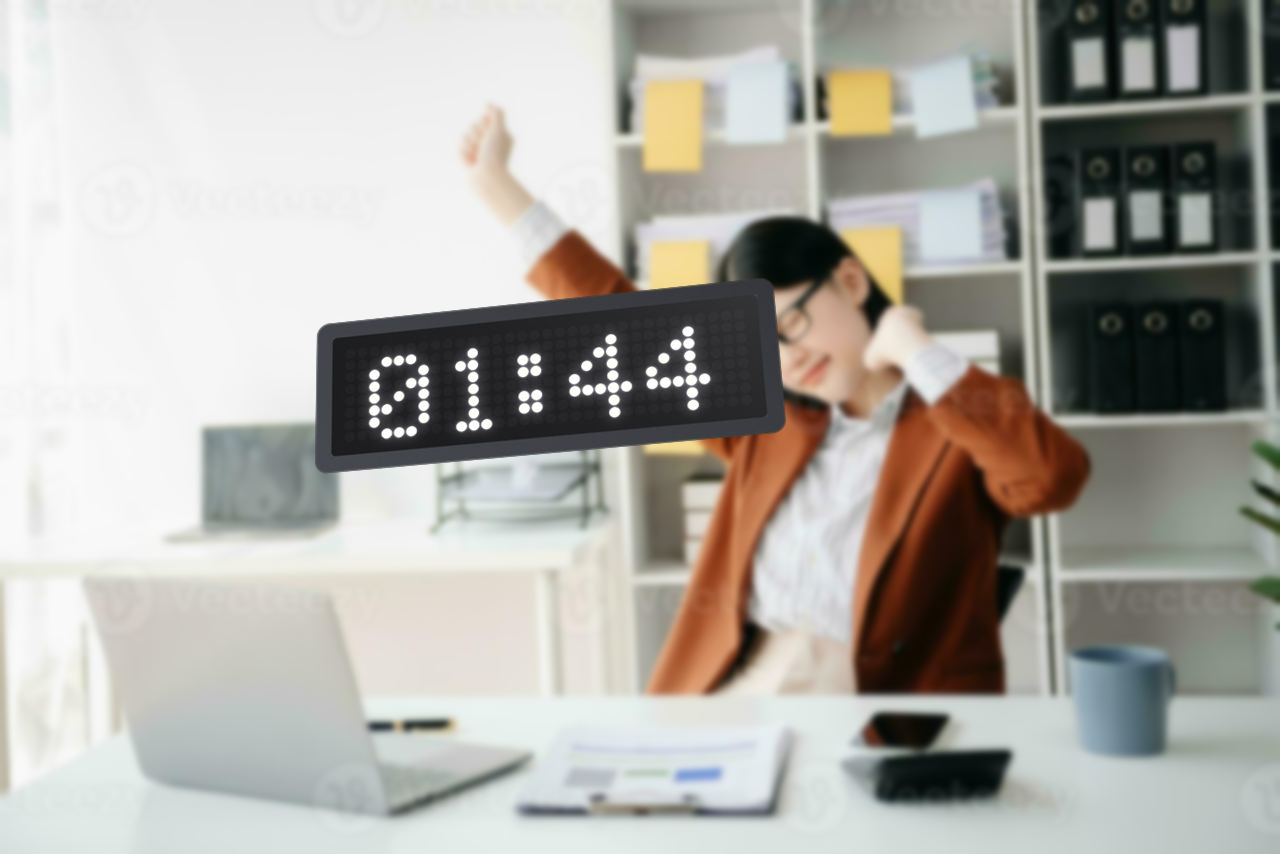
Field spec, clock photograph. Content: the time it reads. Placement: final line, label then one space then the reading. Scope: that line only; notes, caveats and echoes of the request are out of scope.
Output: 1:44
